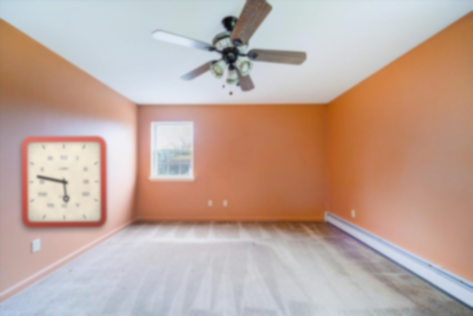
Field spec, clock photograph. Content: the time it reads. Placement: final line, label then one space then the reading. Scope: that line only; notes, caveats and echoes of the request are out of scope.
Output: 5:47
